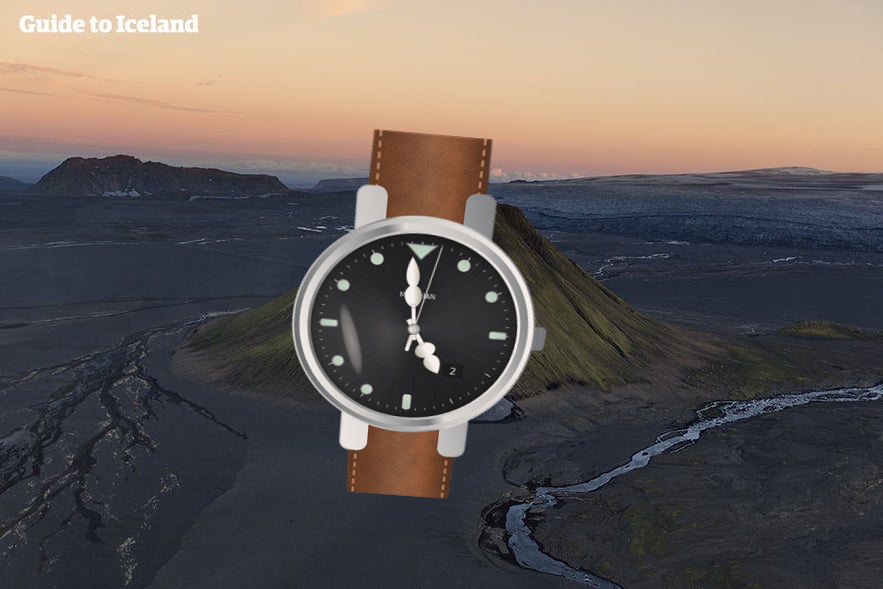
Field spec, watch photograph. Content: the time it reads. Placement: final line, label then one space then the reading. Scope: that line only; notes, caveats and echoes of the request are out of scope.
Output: 4:59:02
